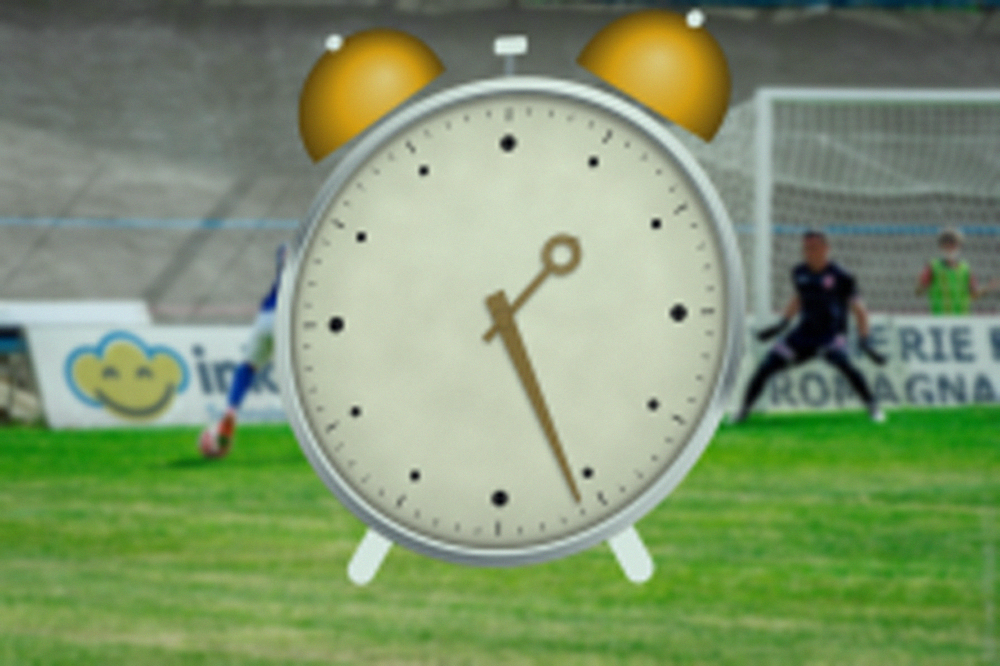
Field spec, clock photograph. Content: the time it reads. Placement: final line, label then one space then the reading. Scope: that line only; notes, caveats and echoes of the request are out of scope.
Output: 1:26
